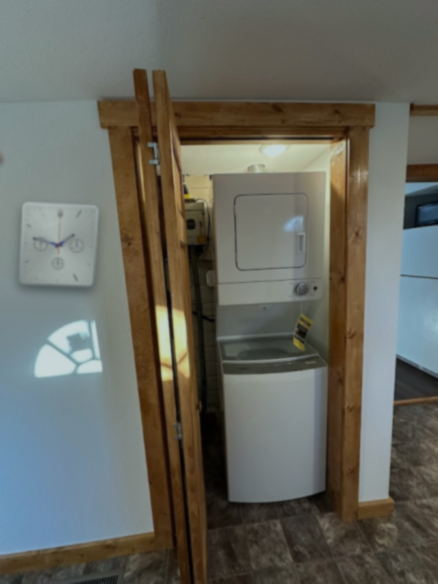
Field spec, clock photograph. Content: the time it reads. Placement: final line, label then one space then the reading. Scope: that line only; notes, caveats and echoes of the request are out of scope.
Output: 1:47
